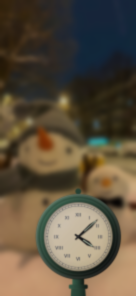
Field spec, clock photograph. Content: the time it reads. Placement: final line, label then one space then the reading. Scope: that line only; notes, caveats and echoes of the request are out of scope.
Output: 4:08
